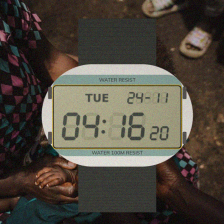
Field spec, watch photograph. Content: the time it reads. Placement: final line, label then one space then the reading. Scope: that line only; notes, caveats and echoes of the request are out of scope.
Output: 4:16:20
